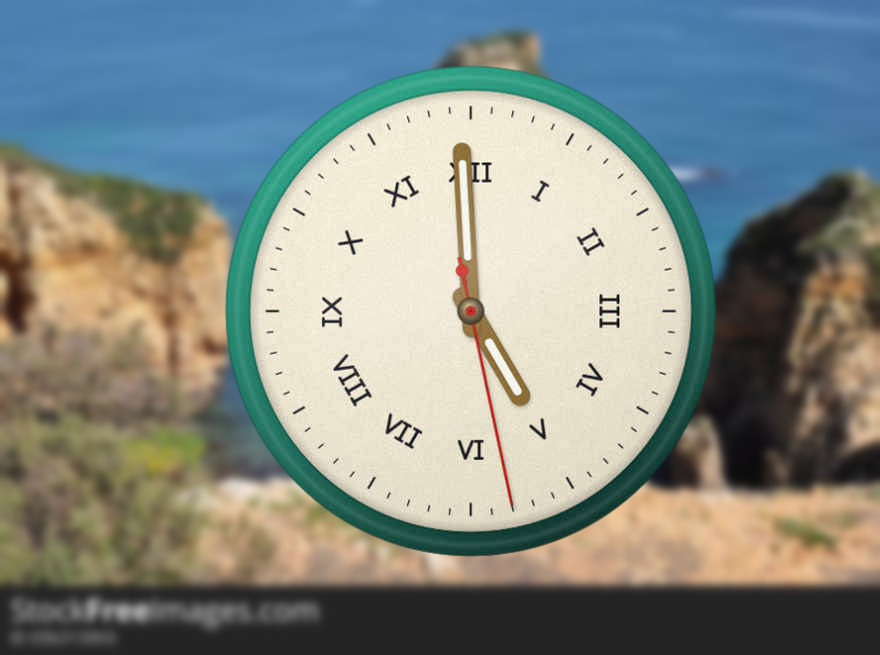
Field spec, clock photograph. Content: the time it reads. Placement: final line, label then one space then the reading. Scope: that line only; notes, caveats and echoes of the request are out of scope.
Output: 4:59:28
